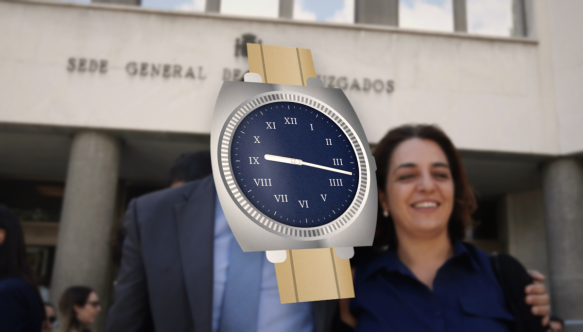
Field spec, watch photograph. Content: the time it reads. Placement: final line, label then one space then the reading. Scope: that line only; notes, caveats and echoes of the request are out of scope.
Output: 9:17
